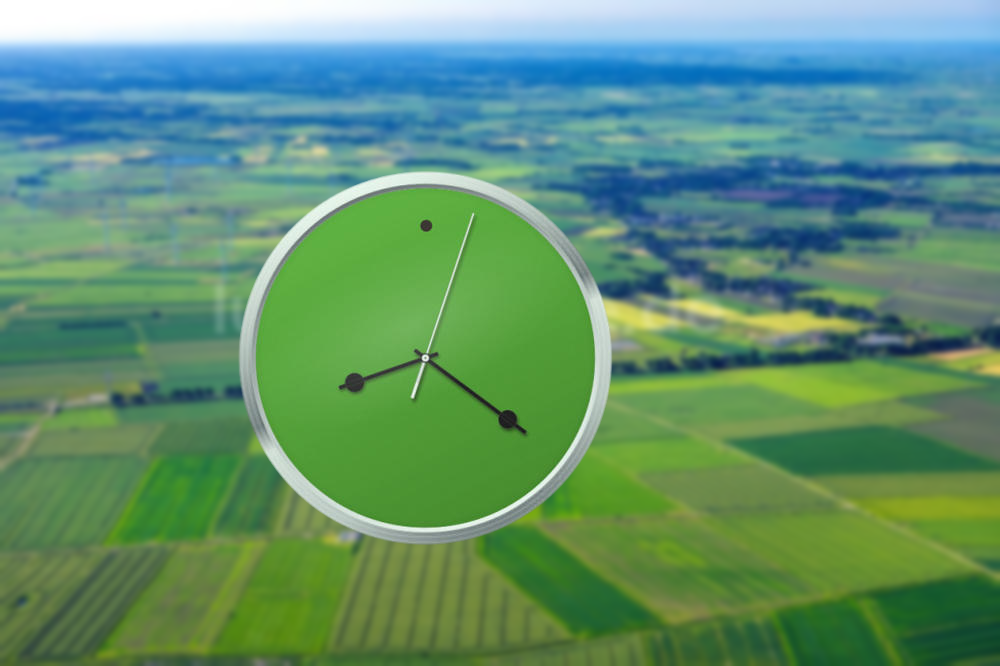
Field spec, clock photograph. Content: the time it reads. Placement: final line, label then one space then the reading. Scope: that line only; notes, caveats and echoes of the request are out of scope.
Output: 8:21:03
